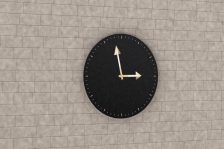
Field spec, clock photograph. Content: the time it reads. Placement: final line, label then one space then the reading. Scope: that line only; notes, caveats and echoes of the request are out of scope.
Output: 2:58
